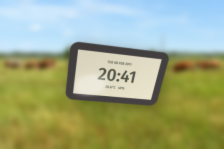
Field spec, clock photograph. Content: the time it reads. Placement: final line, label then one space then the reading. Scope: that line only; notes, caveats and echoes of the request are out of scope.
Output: 20:41
